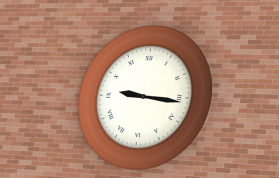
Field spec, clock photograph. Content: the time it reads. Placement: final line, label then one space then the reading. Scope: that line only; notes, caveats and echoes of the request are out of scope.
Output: 9:16
